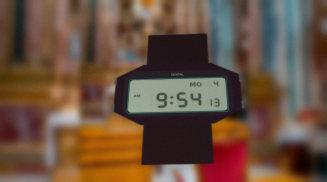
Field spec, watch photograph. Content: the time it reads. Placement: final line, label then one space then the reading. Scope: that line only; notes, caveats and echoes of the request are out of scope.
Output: 9:54
